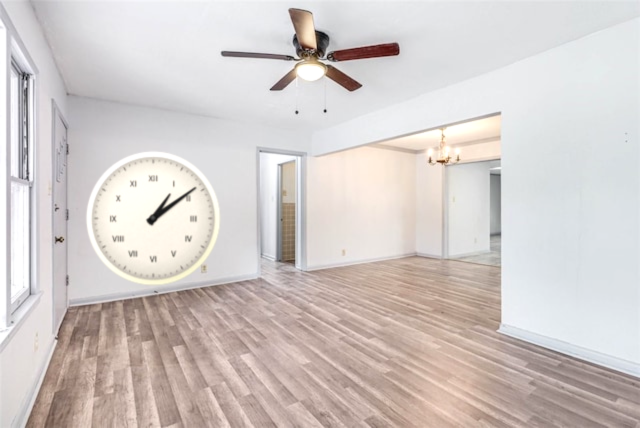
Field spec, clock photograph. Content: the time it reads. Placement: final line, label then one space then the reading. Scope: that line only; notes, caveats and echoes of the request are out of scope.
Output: 1:09
